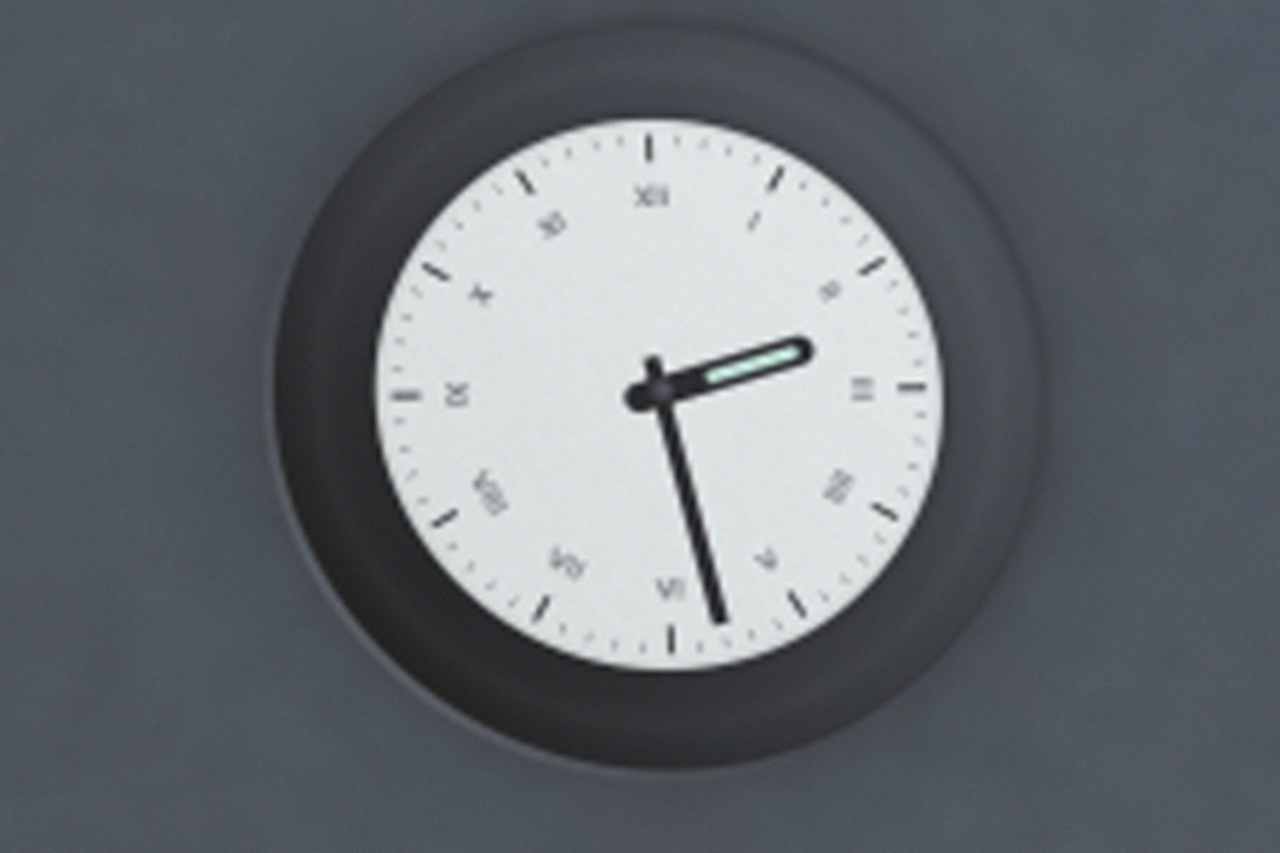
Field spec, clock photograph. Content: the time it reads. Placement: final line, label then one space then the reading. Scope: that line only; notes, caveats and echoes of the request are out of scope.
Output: 2:28
